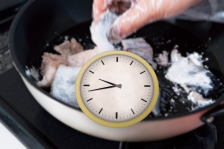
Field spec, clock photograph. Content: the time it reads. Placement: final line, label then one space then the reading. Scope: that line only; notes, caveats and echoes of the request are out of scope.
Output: 9:43
